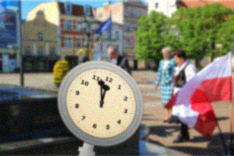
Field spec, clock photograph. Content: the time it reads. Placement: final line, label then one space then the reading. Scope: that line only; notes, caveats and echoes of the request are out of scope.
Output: 11:57
